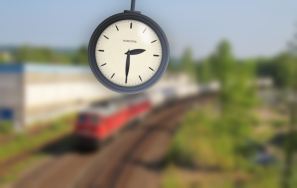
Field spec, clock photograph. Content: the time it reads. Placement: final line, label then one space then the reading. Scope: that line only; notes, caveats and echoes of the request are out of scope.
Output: 2:30
